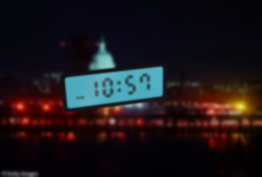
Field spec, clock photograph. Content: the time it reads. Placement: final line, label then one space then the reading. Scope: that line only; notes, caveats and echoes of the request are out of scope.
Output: 10:57
